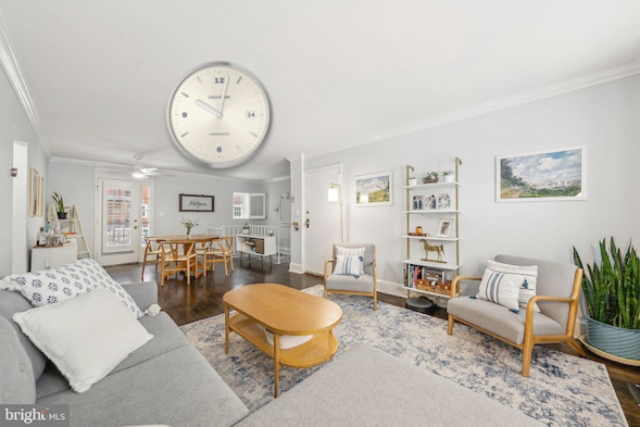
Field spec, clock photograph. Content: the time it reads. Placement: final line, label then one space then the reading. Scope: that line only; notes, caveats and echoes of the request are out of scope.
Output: 10:02
